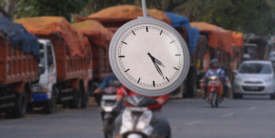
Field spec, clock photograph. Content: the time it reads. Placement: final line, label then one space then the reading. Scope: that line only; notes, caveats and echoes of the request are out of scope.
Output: 4:26
